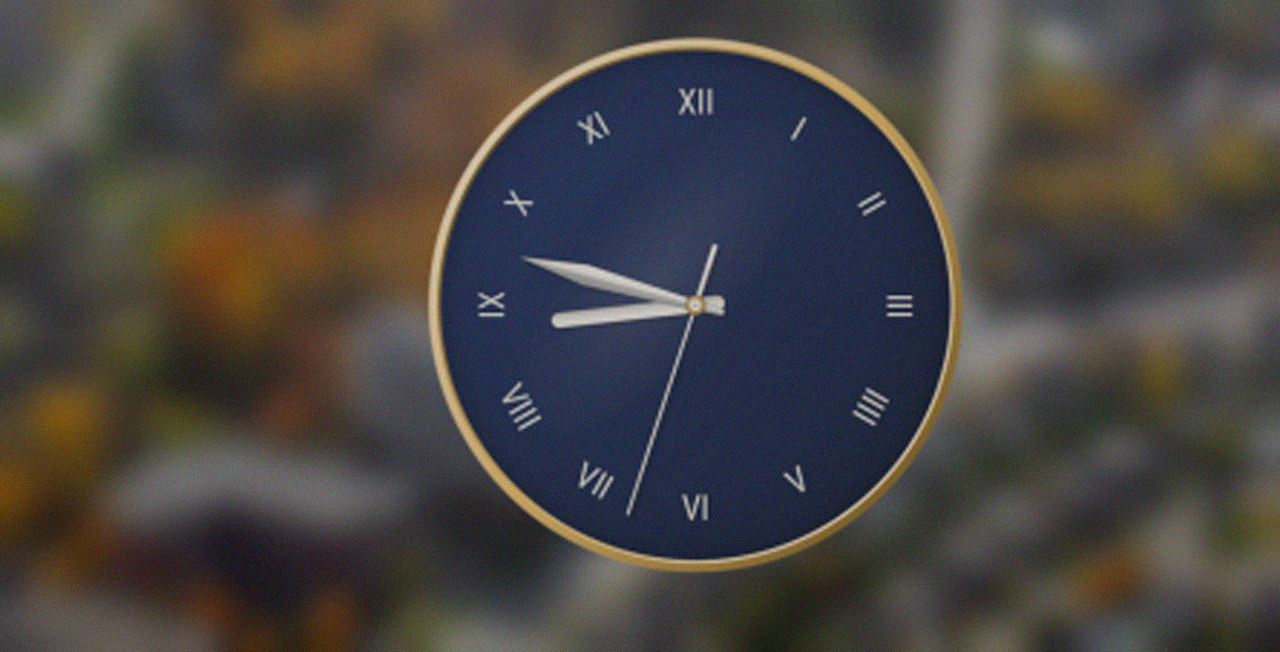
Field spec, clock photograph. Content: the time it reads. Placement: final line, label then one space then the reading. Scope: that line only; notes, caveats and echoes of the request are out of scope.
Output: 8:47:33
